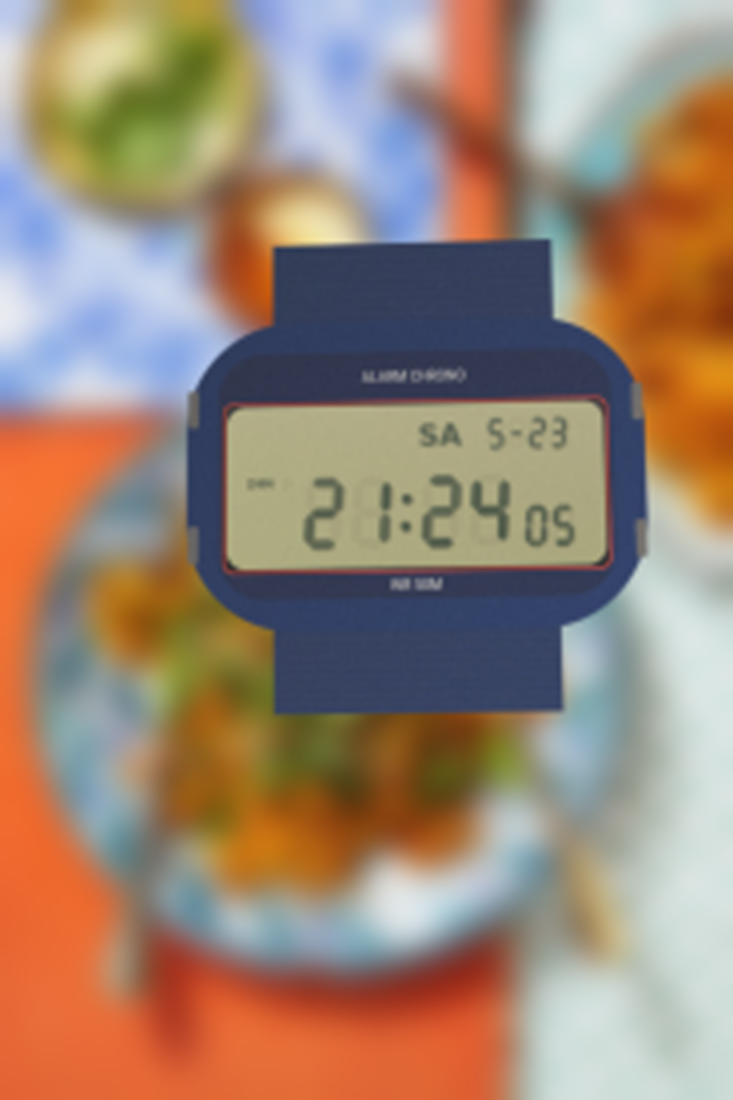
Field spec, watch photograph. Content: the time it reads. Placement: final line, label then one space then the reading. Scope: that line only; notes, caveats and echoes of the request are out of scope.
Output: 21:24:05
